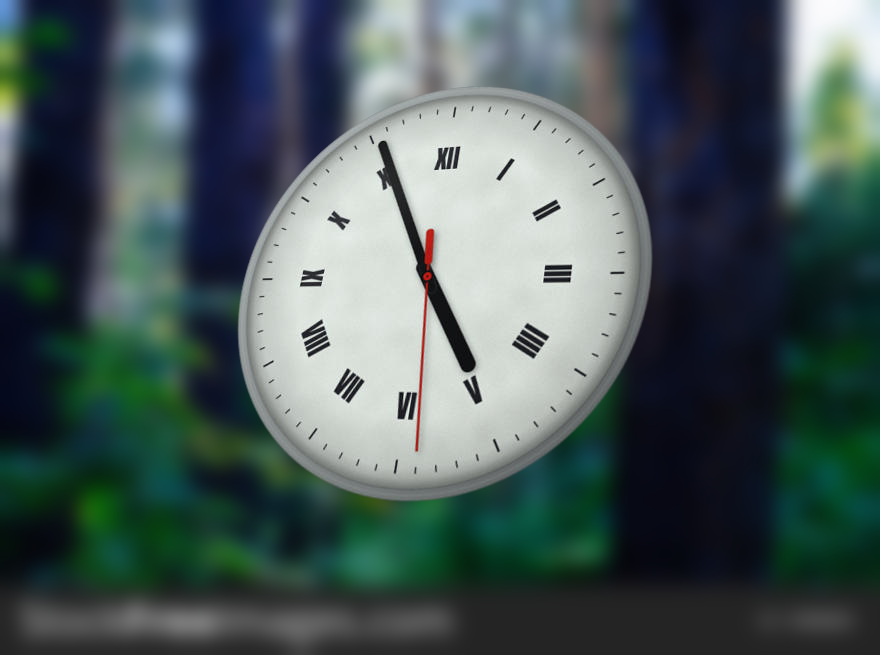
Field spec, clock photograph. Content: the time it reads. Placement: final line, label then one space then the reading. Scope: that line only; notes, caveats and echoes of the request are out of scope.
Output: 4:55:29
